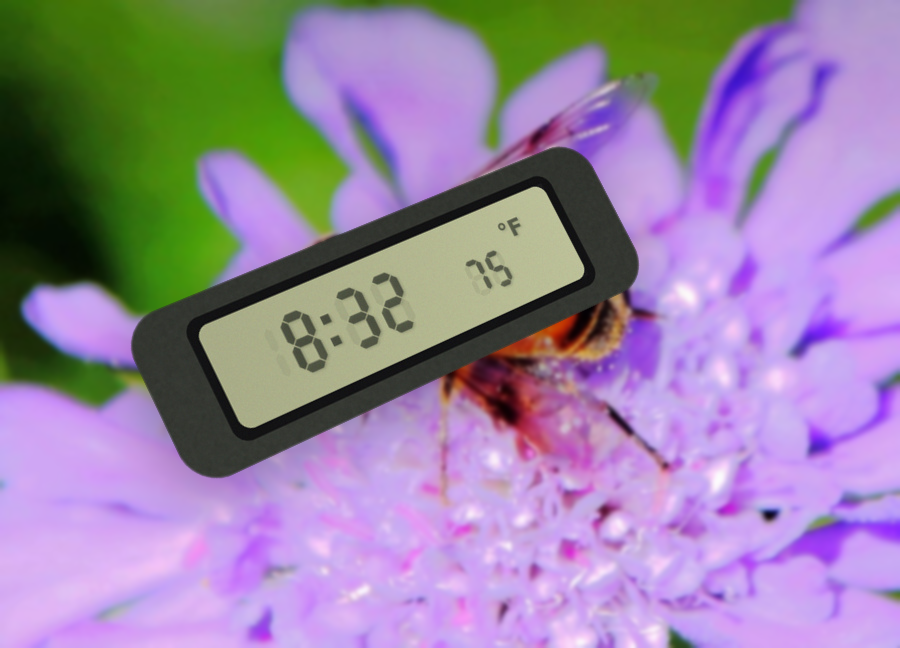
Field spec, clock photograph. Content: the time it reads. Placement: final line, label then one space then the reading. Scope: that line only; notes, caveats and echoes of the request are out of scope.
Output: 8:32
